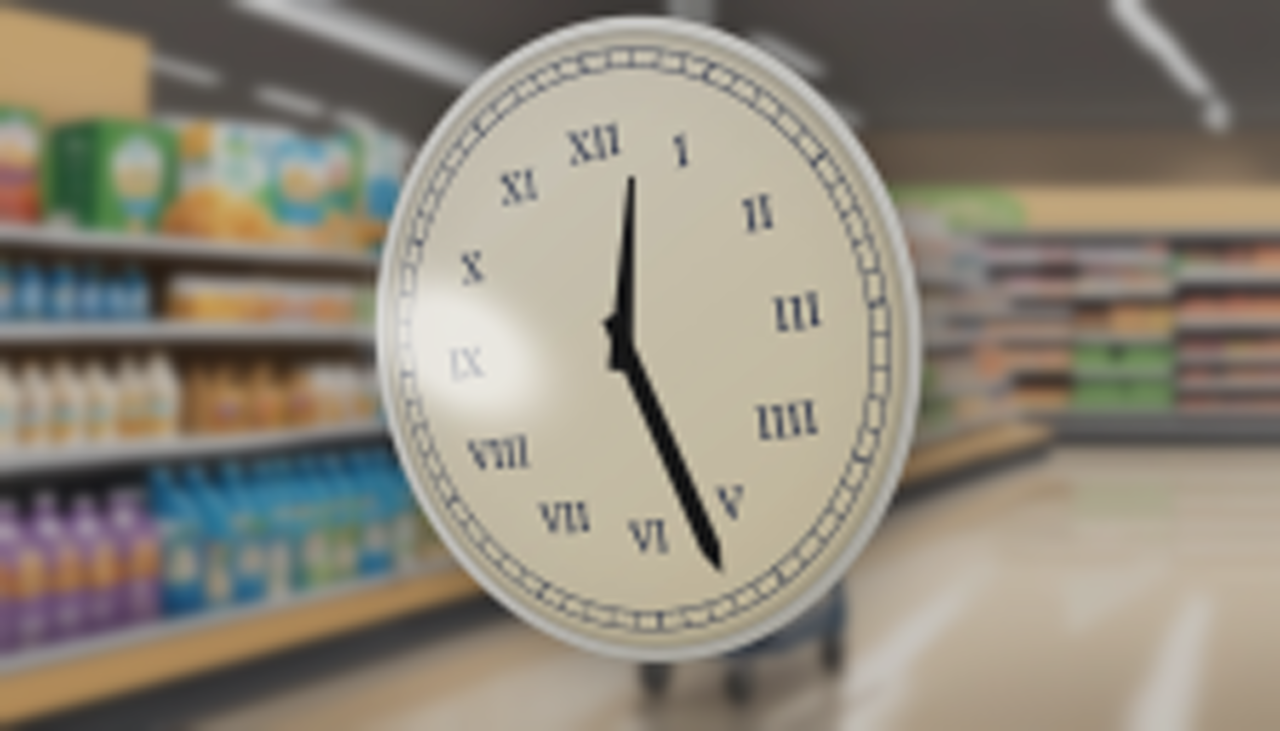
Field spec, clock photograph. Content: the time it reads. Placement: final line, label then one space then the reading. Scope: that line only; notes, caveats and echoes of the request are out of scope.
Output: 12:27
